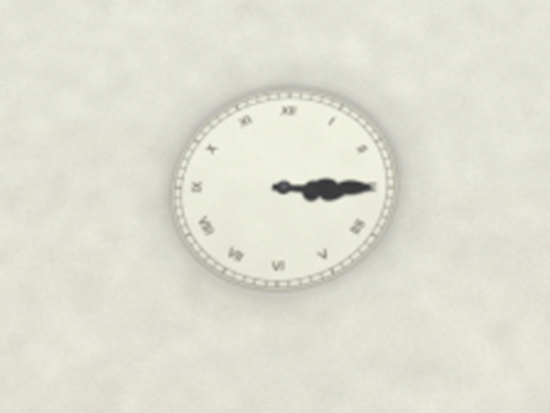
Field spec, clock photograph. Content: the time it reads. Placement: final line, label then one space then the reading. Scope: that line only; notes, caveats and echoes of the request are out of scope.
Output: 3:15
